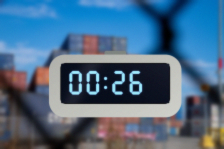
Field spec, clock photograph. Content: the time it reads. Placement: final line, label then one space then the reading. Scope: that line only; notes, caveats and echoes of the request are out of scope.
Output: 0:26
